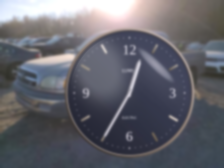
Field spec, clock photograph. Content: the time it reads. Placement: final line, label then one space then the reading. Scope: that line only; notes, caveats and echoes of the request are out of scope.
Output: 12:35
